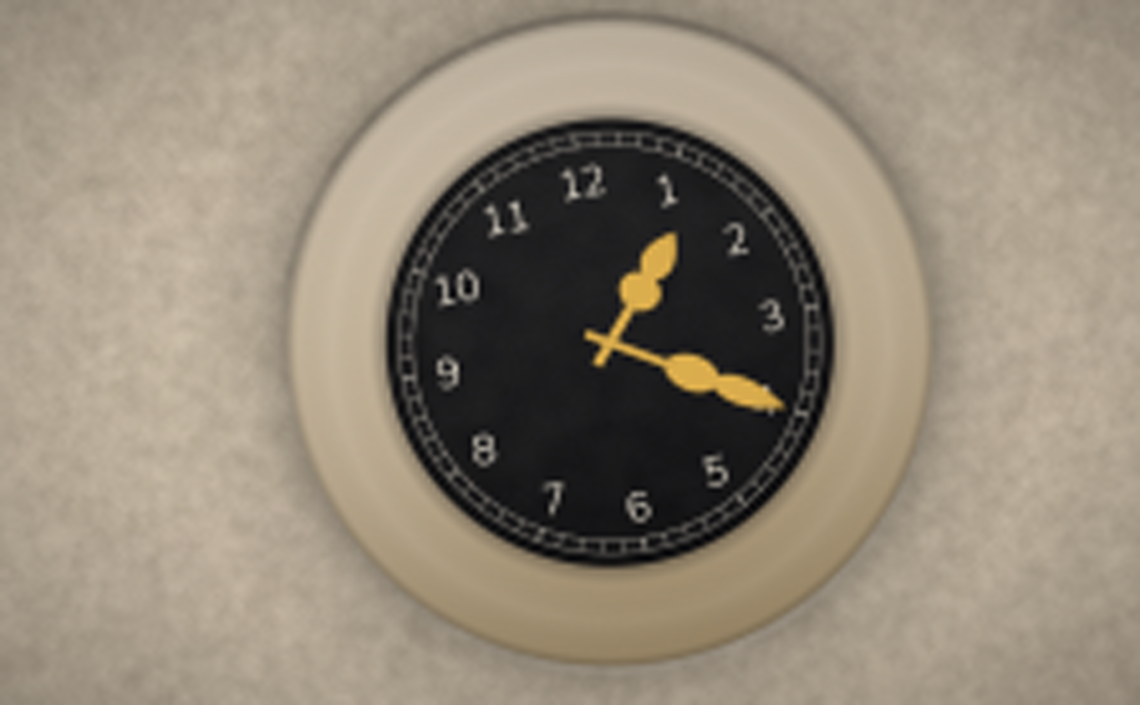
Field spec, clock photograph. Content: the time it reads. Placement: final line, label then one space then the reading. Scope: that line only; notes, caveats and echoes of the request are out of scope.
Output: 1:20
